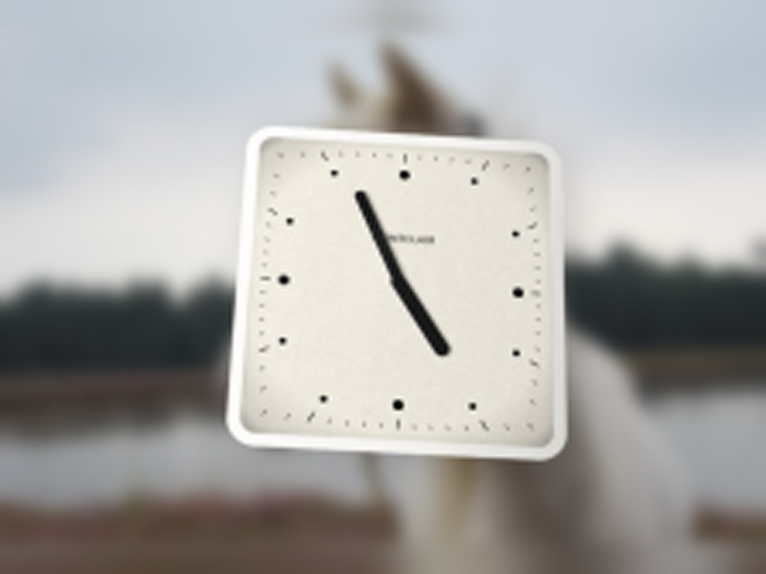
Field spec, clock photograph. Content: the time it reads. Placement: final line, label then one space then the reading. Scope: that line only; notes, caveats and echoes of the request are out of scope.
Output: 4:56
